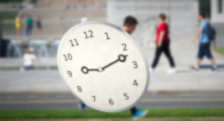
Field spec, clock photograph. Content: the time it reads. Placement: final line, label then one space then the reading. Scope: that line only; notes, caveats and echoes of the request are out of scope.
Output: 9:12
